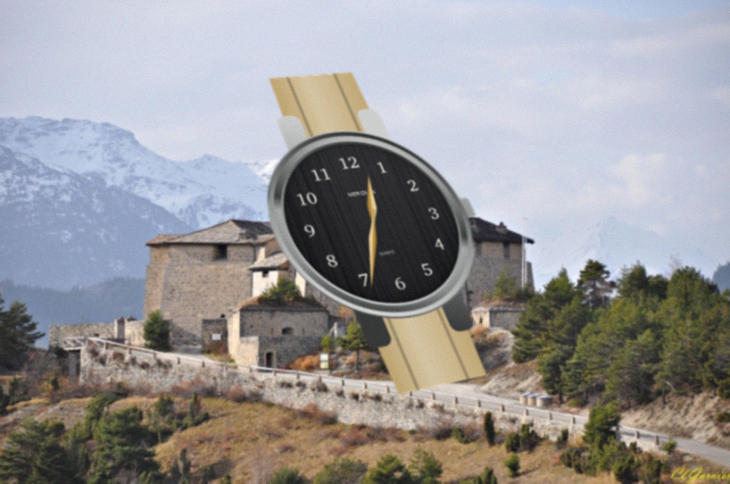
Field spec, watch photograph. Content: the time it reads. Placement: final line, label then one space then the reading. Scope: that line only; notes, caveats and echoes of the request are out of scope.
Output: 12:34
